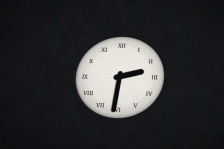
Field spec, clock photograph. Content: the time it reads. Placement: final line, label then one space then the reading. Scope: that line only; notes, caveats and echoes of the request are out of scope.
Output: 2:31
